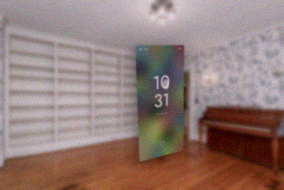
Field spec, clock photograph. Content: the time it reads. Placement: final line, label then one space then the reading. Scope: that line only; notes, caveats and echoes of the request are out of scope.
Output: 10:31
